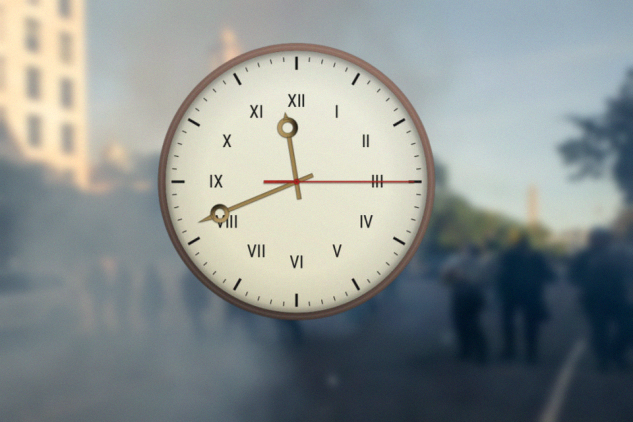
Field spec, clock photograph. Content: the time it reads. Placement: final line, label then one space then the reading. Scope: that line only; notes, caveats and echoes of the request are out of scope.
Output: 11:41:15
